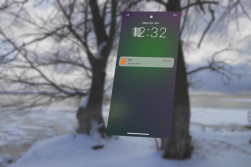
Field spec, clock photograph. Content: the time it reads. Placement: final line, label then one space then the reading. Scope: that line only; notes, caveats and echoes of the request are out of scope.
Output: 12:32
